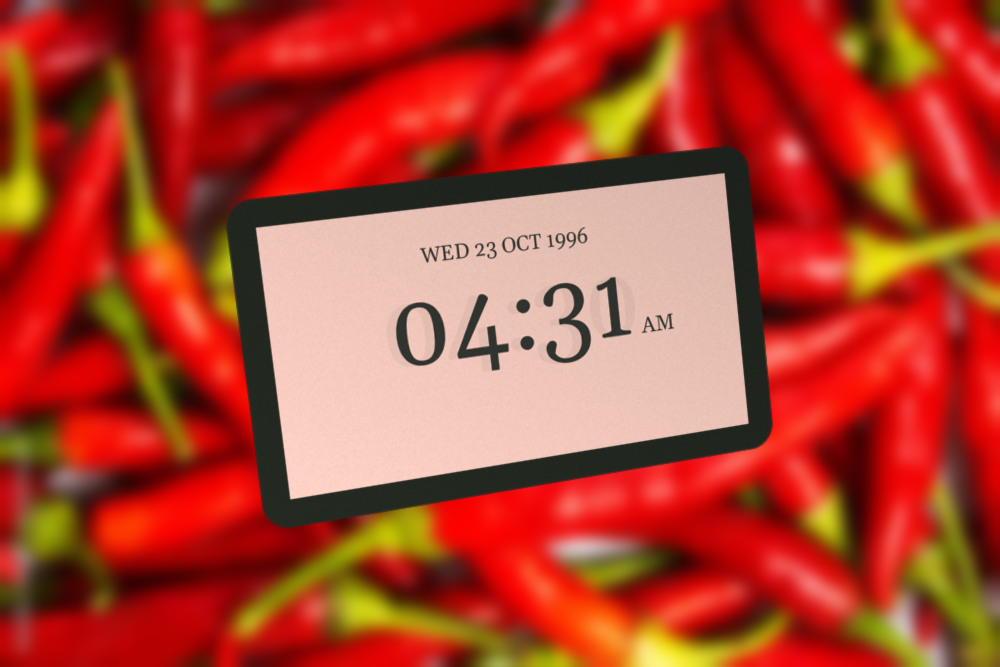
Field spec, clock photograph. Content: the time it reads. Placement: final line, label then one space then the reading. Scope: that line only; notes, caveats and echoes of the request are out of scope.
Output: 4:31
